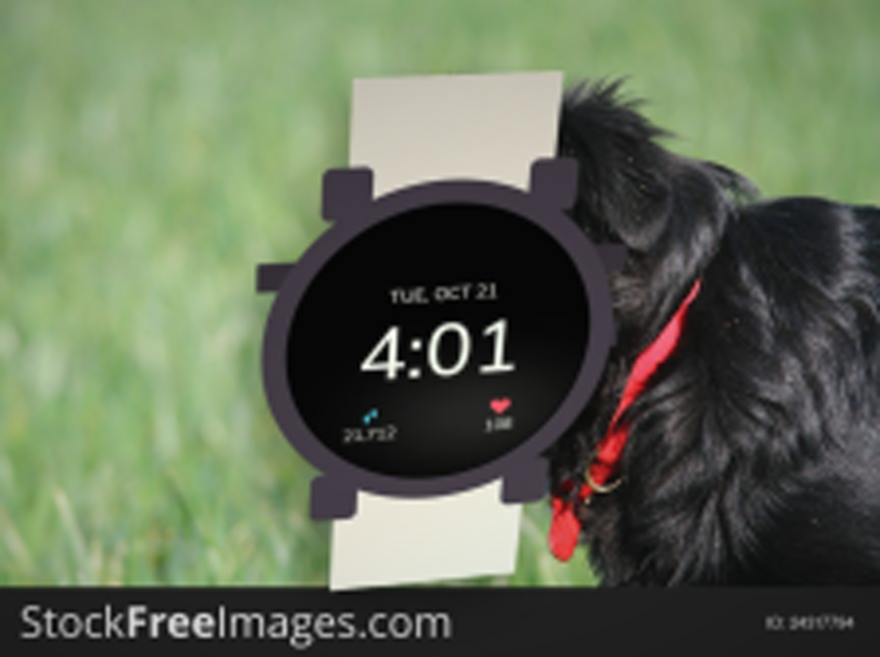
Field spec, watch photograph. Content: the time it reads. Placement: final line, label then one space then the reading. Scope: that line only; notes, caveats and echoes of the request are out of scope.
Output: 4:01
